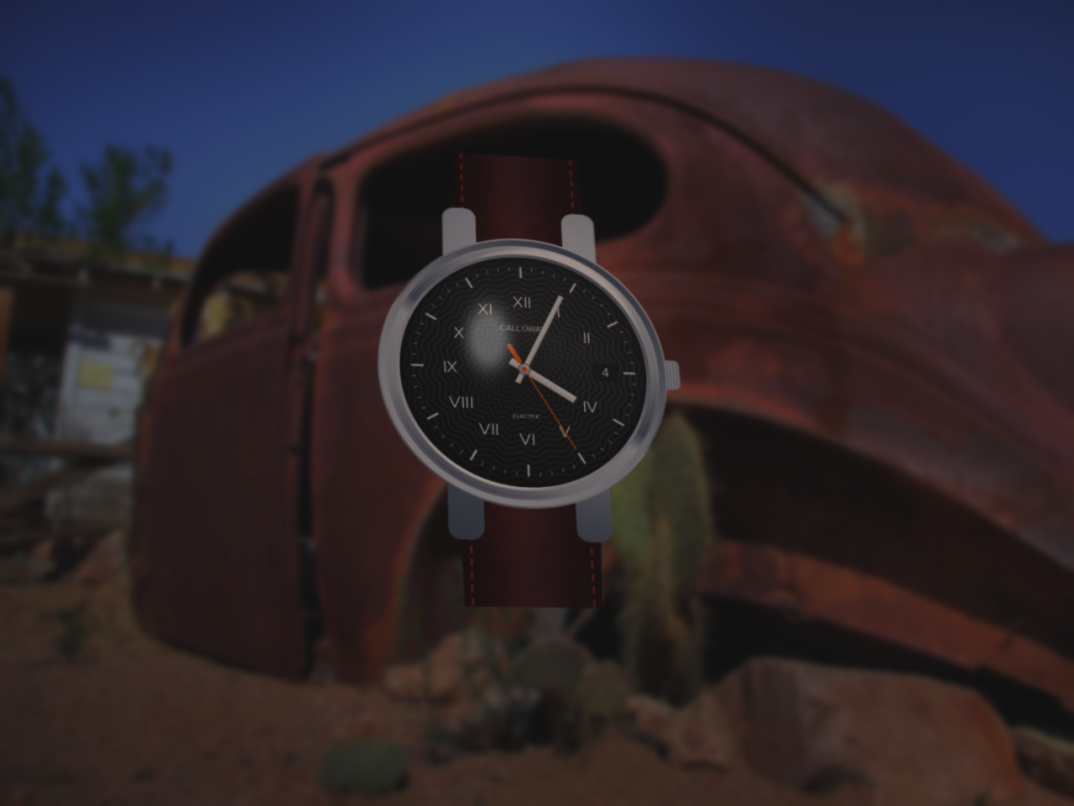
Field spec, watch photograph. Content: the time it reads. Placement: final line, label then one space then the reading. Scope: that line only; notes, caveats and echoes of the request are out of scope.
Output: 4:04:25
